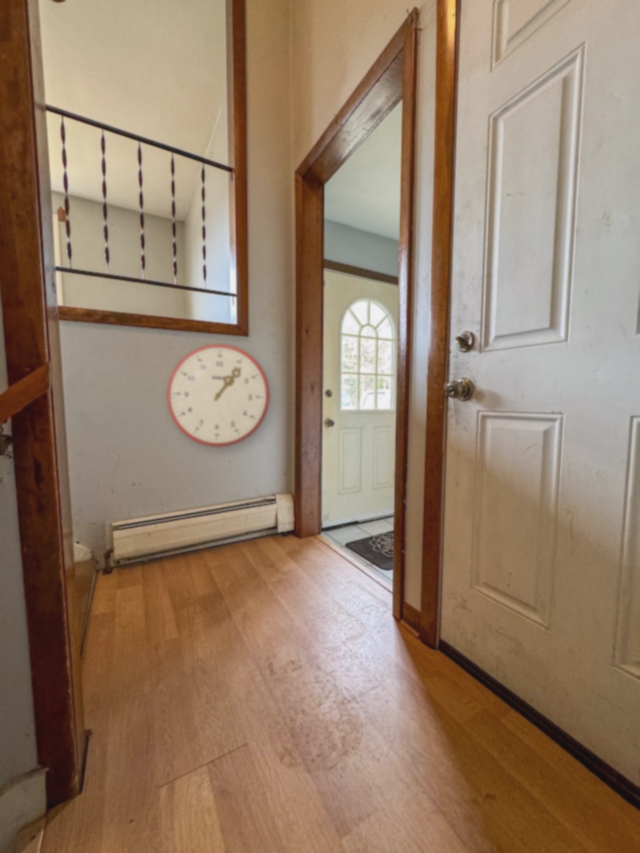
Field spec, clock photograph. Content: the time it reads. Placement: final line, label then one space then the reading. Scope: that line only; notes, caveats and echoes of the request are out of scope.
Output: 1:06
